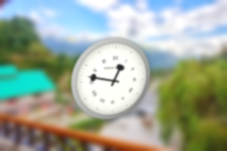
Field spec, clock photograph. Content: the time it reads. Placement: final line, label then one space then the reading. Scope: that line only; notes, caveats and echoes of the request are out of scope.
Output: 12:47
